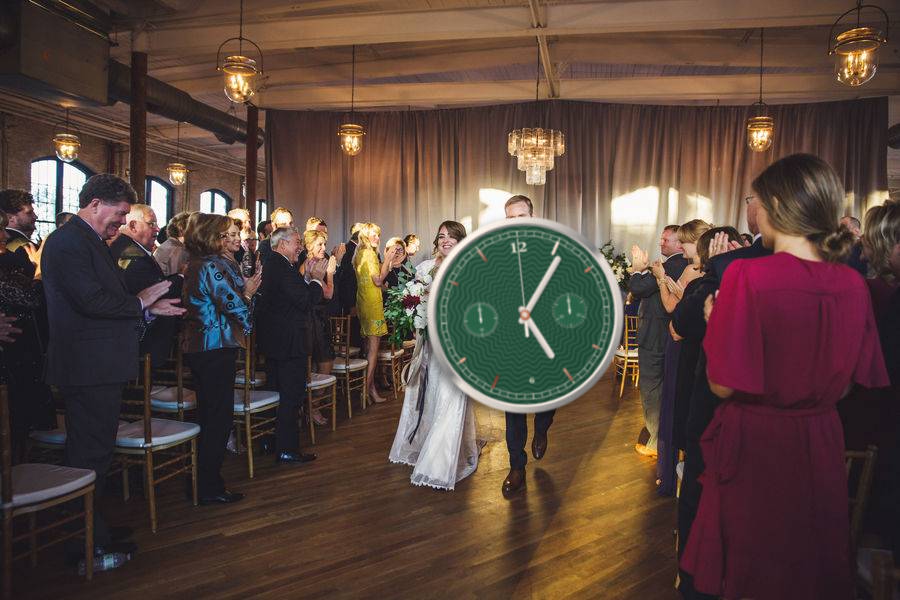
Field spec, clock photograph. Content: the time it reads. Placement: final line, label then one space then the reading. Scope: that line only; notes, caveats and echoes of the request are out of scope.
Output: 5:06
